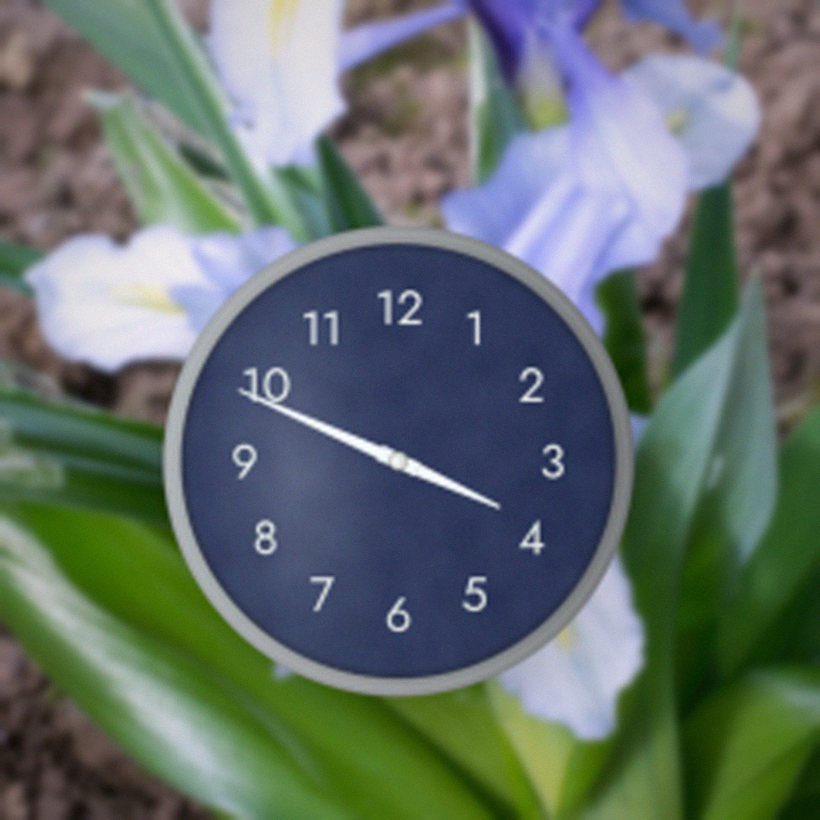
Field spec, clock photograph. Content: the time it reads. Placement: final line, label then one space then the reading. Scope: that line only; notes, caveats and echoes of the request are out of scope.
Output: 3:49
